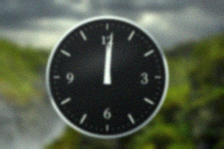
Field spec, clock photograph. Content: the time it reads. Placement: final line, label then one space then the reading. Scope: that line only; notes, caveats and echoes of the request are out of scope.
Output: 12:01
